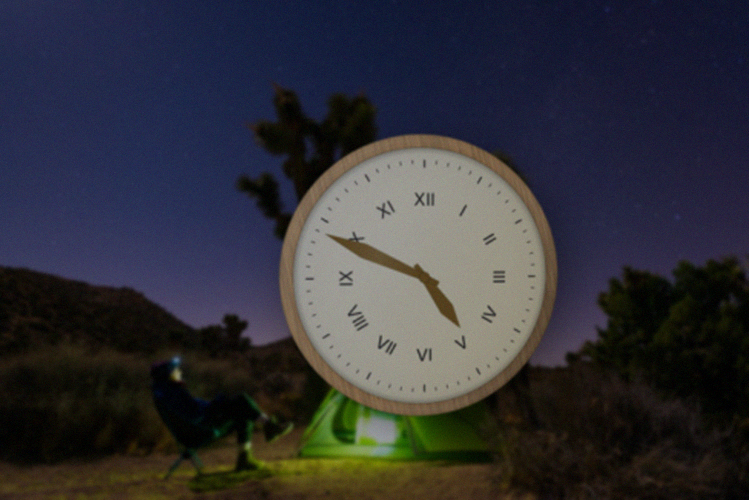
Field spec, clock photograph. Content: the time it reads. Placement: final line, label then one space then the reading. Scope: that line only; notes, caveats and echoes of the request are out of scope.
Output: 4:49
